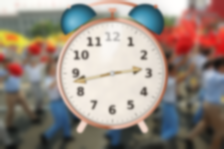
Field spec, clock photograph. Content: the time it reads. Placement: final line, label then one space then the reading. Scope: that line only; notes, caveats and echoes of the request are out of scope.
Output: 2:43
